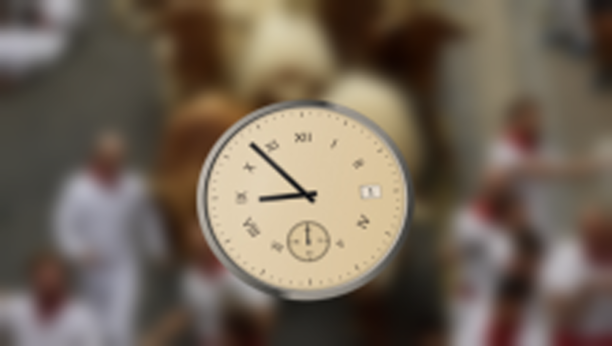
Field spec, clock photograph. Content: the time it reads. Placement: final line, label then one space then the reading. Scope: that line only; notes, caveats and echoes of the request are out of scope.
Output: 8:53
